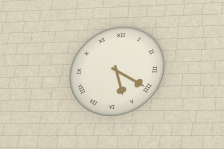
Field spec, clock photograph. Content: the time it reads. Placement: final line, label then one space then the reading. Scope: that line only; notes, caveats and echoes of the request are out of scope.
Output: 5:20
